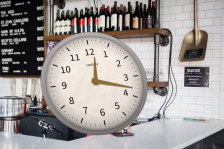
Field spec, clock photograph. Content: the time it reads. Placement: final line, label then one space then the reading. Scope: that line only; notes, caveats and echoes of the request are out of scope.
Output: 12:18
